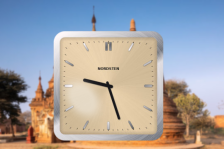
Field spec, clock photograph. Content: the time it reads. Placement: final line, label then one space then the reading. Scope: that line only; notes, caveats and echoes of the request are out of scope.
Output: 9:27
